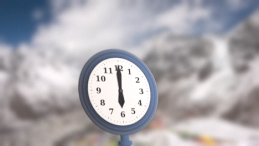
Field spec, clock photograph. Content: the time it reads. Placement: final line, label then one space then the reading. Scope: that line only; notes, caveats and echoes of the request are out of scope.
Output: 6:00
